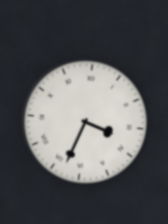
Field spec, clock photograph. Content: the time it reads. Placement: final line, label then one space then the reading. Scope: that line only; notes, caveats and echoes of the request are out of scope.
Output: 3:33
